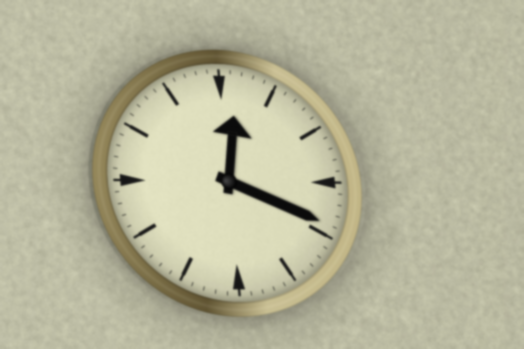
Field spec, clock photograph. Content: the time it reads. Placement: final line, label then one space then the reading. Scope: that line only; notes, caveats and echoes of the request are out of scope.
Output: 12:19
